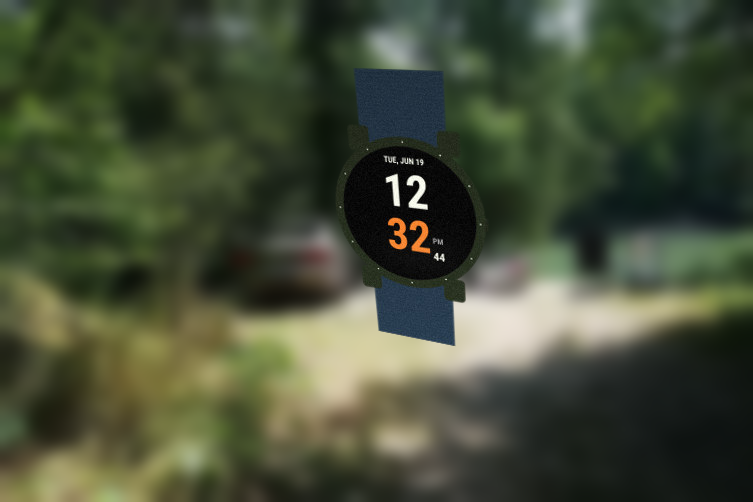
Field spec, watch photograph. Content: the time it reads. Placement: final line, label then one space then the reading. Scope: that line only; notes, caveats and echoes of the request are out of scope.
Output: 12:32:44
